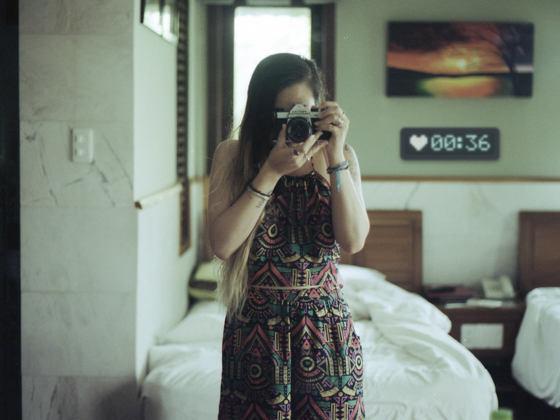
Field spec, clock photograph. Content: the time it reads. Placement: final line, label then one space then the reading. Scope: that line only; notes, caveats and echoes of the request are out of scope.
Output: 0:36
